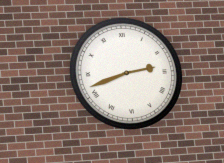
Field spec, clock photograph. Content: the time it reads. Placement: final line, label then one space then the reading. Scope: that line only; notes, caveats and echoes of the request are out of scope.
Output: 2:42
